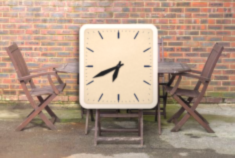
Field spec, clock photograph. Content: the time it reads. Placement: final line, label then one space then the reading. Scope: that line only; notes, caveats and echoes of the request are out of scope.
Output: 6:41
